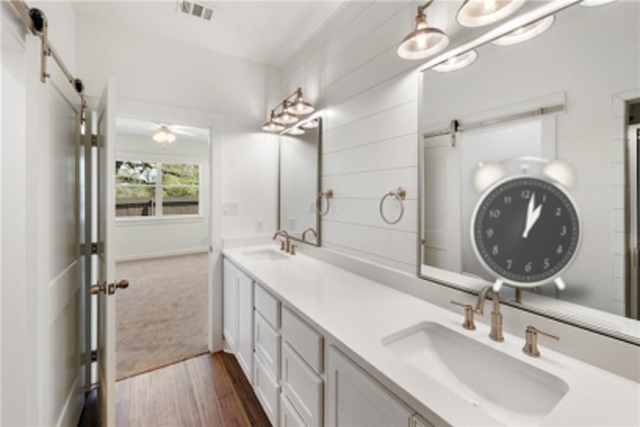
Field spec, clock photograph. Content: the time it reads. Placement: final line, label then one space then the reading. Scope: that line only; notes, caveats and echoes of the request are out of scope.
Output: 1:02
